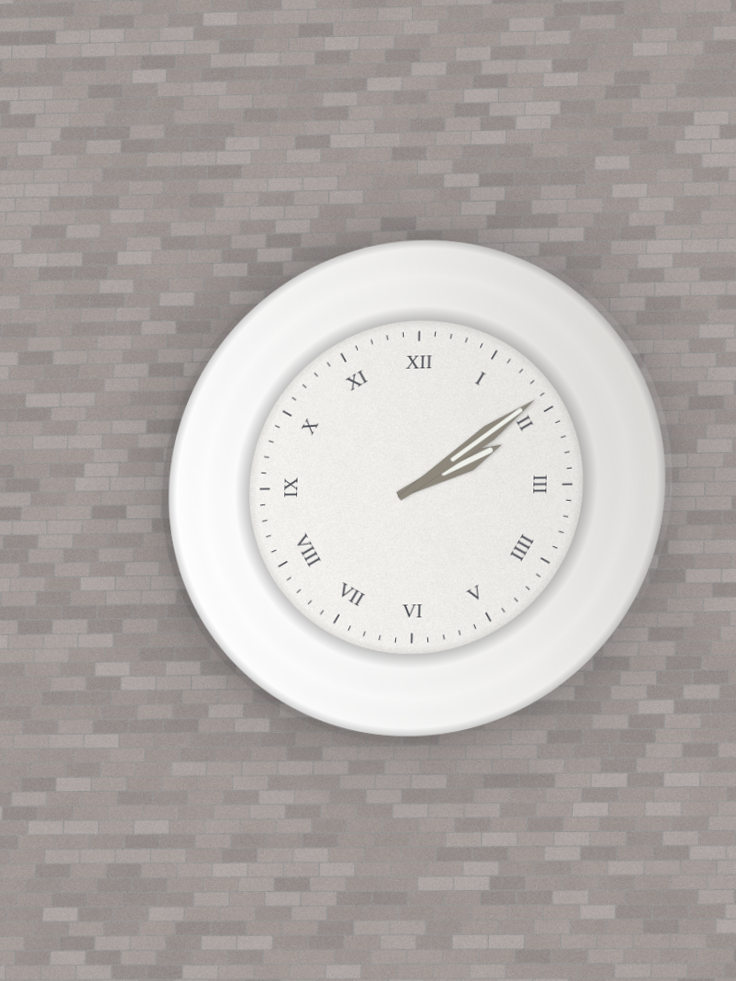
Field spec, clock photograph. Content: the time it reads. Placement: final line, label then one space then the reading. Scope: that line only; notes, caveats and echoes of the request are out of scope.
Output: 2:09
